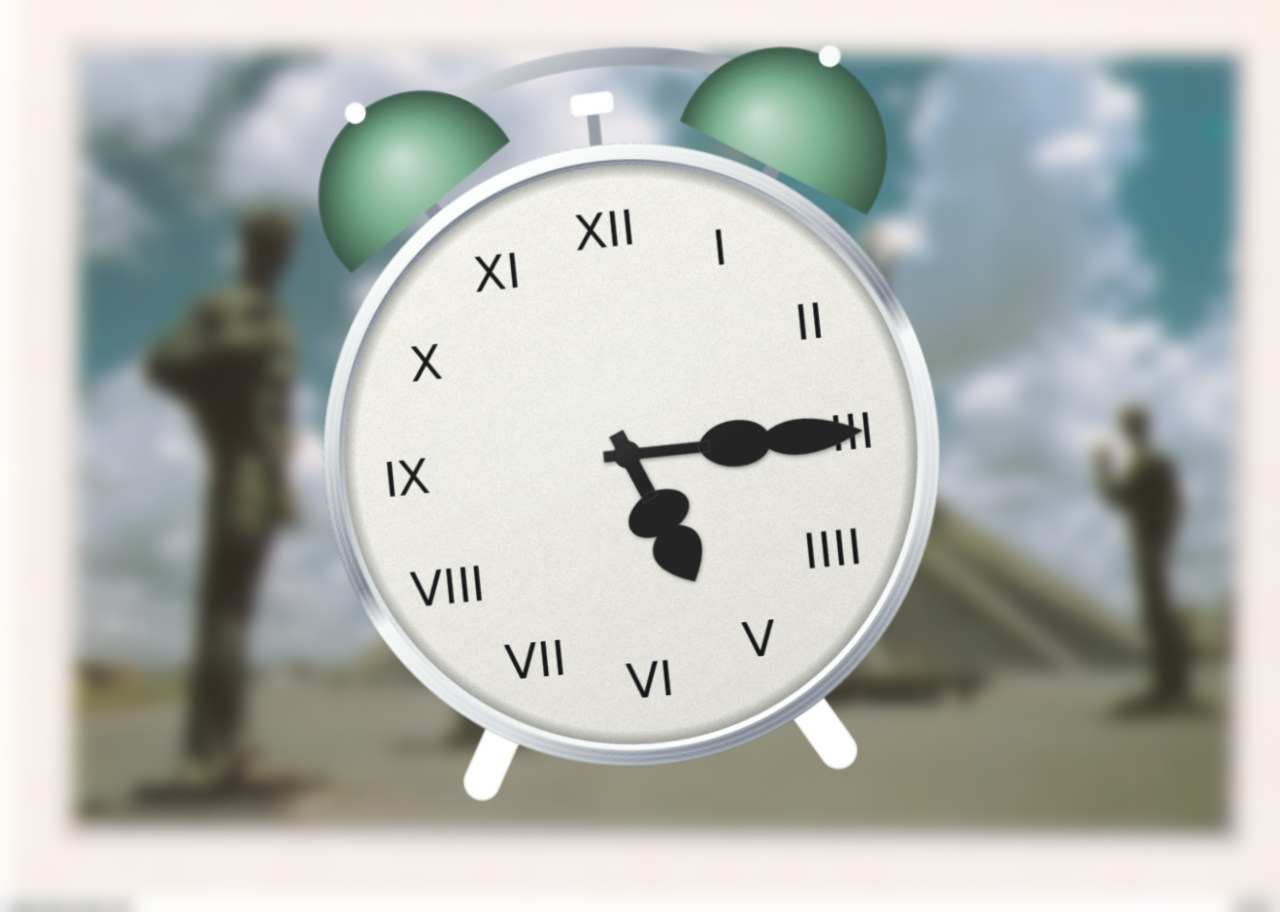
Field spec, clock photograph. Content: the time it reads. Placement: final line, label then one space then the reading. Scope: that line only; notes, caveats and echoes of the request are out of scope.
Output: 5:15
